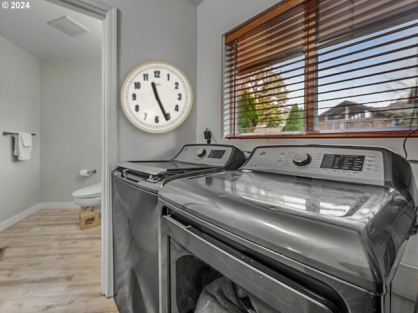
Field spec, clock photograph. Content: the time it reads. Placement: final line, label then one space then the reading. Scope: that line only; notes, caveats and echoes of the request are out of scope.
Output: 11:26
